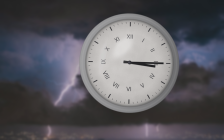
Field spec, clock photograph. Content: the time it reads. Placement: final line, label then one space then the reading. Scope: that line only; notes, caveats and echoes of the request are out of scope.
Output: 3:15
